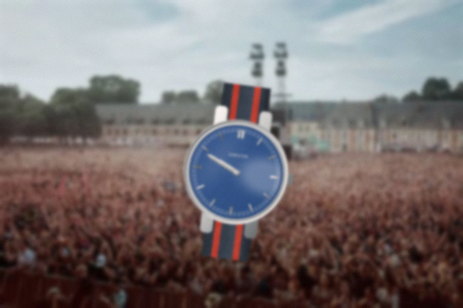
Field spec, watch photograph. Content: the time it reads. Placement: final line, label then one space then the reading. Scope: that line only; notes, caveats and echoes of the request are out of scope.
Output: 9:49
